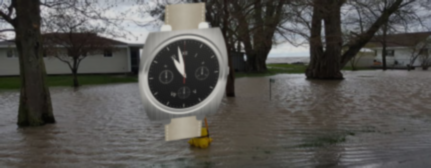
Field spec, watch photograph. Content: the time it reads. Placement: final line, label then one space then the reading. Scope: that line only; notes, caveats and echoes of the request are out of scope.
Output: 10:58
